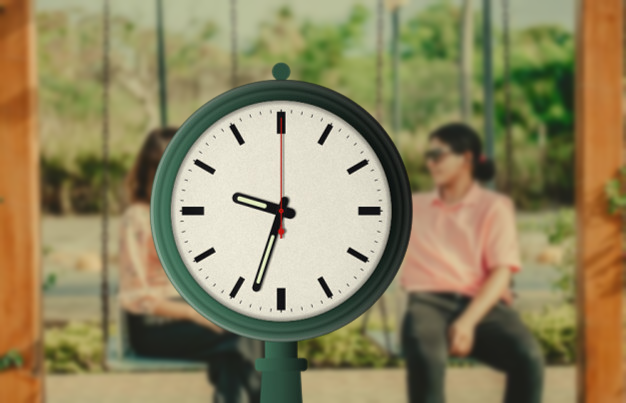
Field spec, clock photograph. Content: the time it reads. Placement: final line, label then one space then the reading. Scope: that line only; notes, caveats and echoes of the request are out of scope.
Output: 9:33:00
